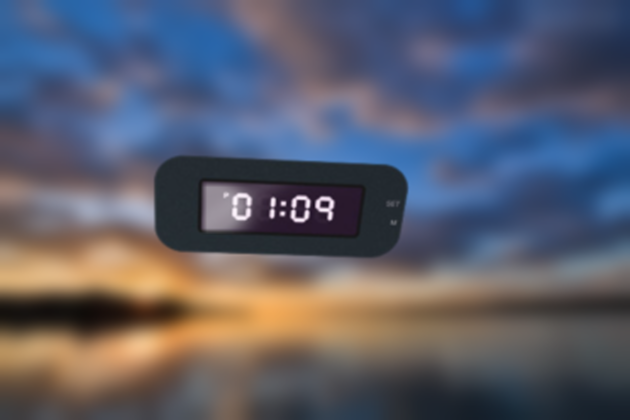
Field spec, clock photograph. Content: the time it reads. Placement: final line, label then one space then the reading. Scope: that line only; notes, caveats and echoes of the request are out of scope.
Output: 1:09
